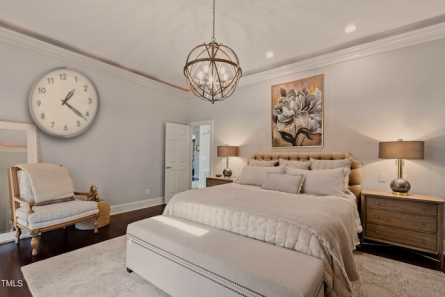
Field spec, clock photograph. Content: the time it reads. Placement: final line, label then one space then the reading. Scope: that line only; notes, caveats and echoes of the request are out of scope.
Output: 1:22
